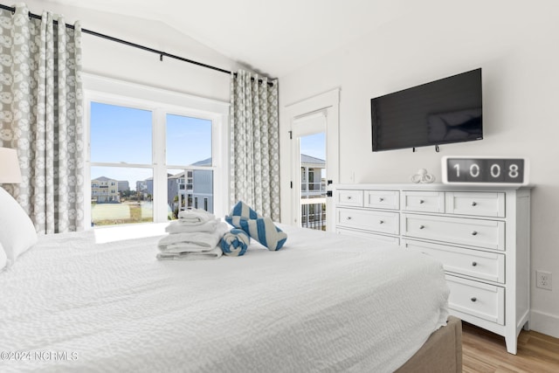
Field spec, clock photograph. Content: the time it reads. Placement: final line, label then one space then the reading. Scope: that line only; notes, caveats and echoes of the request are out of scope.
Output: 10:08
